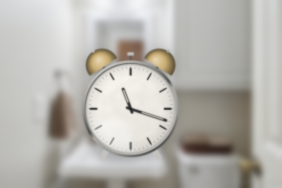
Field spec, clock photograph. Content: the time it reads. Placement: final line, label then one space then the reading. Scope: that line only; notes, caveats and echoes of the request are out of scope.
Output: 11:18
